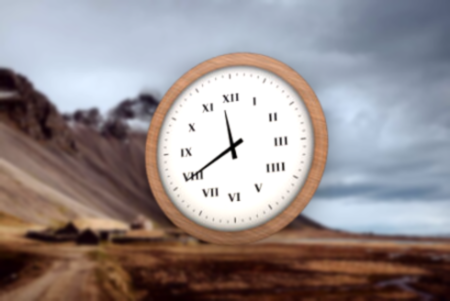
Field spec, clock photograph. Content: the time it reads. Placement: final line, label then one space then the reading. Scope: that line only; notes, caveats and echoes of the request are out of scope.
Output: 11:40
